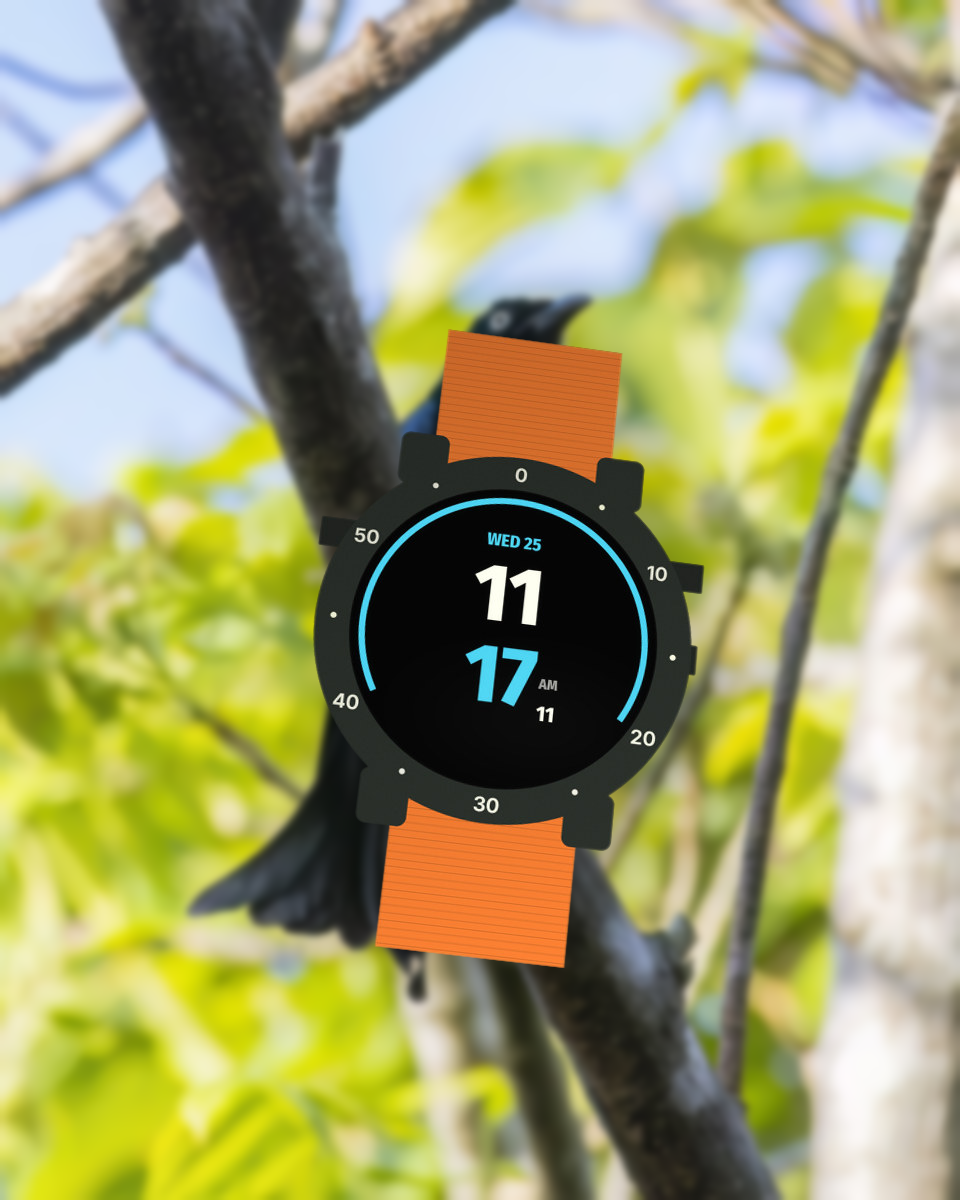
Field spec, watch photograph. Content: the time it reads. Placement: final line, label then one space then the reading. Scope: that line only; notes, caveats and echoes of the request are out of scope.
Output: 11:17:11
